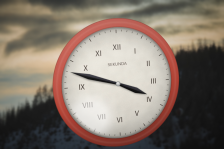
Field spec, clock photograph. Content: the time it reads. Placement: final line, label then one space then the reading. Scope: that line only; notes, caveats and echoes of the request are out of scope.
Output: 3:48
